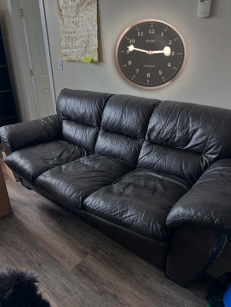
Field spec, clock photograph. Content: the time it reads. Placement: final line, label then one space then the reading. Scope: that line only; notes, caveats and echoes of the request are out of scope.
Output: 2:47
